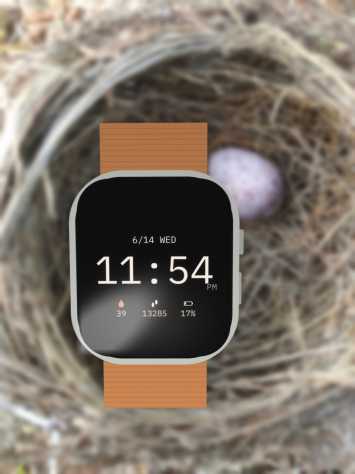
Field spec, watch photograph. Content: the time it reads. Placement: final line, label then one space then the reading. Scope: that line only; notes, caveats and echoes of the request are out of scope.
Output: 11:54
